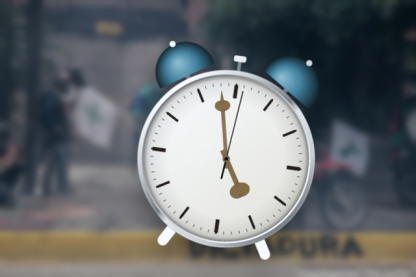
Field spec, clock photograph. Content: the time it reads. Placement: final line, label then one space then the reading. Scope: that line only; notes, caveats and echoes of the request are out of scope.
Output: 4:58:01
